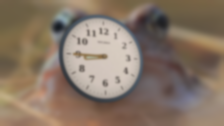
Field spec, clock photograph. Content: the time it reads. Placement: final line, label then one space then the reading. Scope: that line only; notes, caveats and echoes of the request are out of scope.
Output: 8:45
